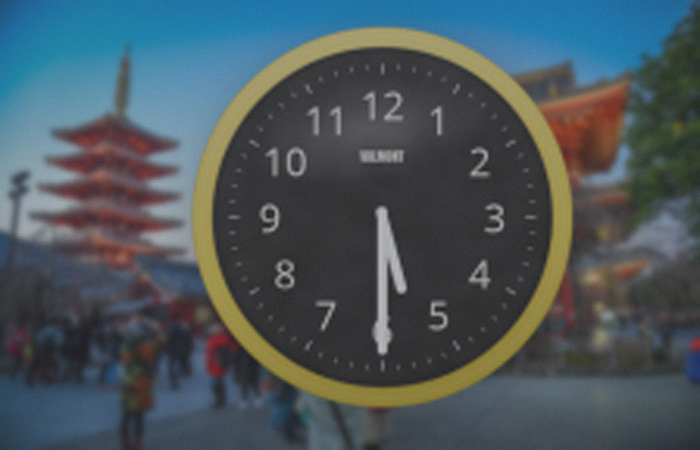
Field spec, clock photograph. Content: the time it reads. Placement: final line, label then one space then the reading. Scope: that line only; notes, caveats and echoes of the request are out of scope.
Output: 5:30
